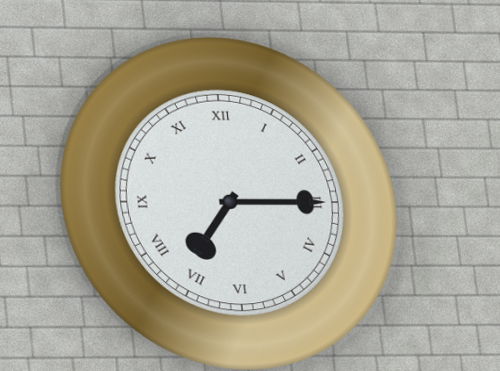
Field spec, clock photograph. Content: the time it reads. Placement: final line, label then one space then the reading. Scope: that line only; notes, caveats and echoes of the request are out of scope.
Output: 7:15
